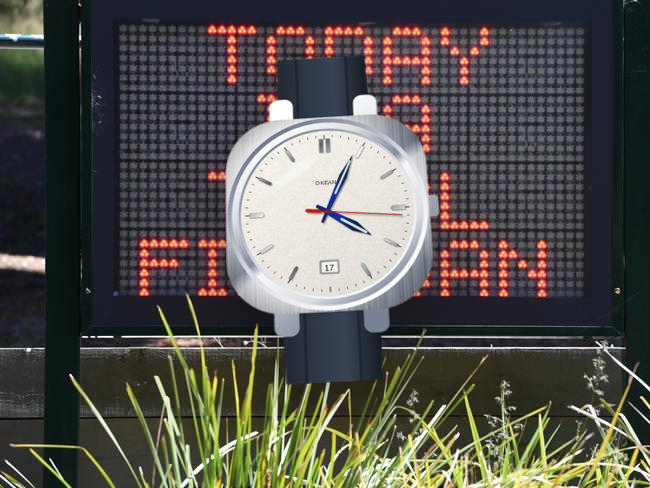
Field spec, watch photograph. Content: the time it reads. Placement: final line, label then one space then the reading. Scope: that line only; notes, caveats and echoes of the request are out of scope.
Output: 4:04:16
